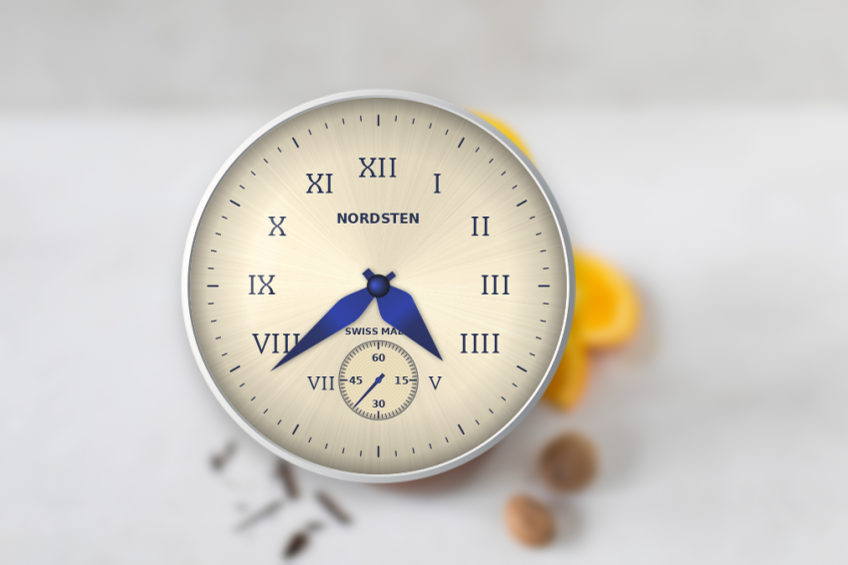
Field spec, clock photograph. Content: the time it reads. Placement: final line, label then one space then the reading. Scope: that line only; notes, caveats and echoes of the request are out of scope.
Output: 4:38:37
